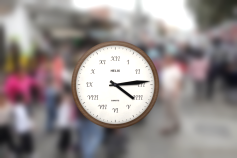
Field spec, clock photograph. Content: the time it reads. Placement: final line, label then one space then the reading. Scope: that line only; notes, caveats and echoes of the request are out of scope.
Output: 4:14
